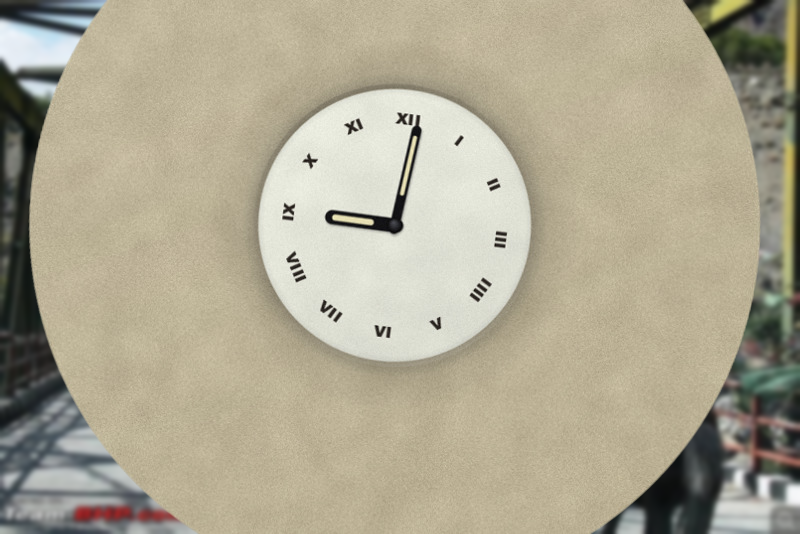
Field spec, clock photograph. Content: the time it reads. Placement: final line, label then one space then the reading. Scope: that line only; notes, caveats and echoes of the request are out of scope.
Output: 9:01
